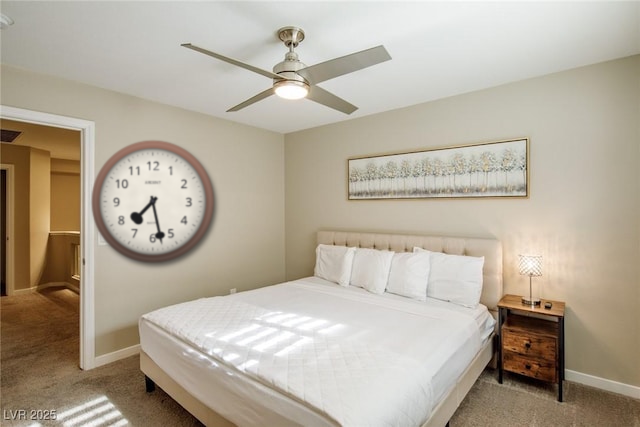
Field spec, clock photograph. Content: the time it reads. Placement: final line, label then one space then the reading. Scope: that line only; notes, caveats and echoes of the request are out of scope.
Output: 7:28
